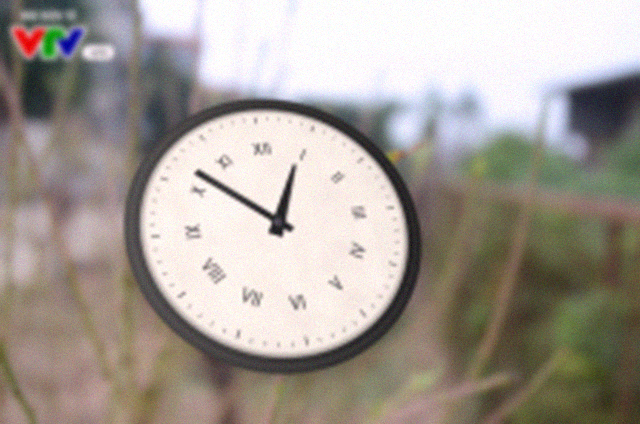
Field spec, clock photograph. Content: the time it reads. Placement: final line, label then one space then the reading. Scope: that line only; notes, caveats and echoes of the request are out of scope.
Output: 12:52
